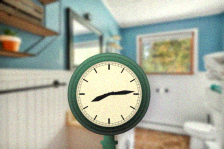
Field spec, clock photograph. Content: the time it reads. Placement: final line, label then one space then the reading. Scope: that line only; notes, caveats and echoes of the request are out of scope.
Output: 8:14
